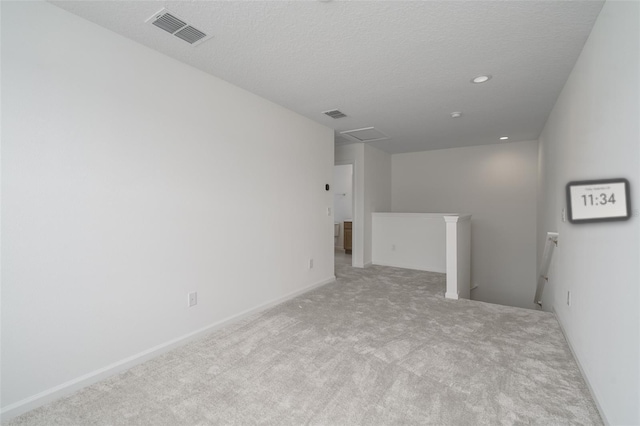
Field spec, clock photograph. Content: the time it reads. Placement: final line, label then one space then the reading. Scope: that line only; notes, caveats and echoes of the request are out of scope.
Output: 11:34
